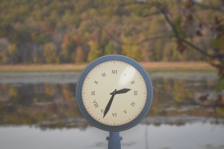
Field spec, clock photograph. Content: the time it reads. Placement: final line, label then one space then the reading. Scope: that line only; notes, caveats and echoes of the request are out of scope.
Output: 2:34
